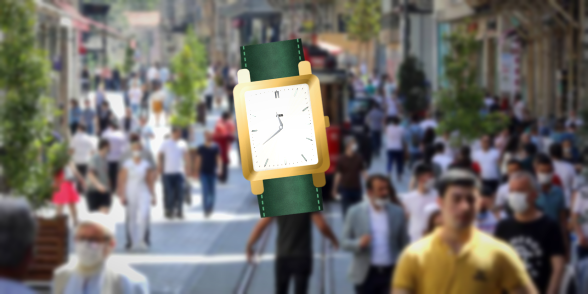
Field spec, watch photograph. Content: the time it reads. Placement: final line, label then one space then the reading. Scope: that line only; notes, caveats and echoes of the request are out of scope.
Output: 11:39
